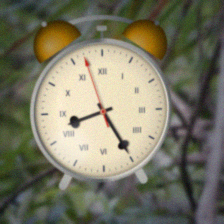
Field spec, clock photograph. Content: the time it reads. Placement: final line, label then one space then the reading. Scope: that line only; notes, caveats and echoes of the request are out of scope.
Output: 8:24:57
